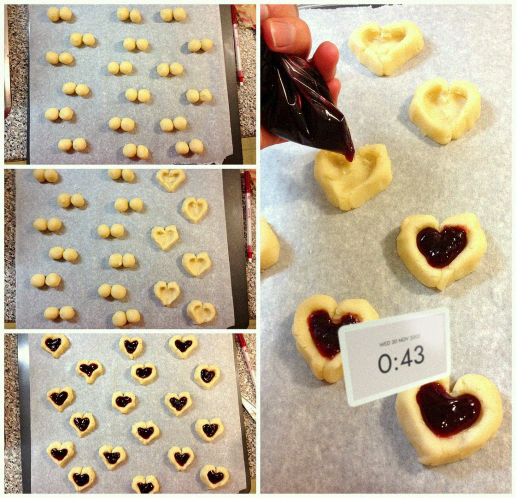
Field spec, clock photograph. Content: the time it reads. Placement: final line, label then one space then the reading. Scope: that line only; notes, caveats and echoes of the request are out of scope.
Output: 0:43
